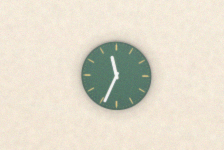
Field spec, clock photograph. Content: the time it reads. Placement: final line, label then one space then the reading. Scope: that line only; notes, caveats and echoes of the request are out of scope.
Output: 11:34
